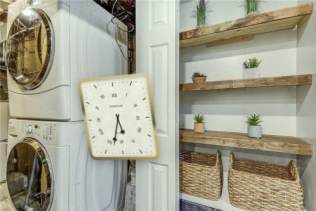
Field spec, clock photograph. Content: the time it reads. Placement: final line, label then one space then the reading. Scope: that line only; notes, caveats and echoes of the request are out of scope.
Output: 5:33
